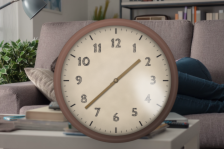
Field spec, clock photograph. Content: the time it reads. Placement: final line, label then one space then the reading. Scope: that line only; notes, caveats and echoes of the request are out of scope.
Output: 1:38
